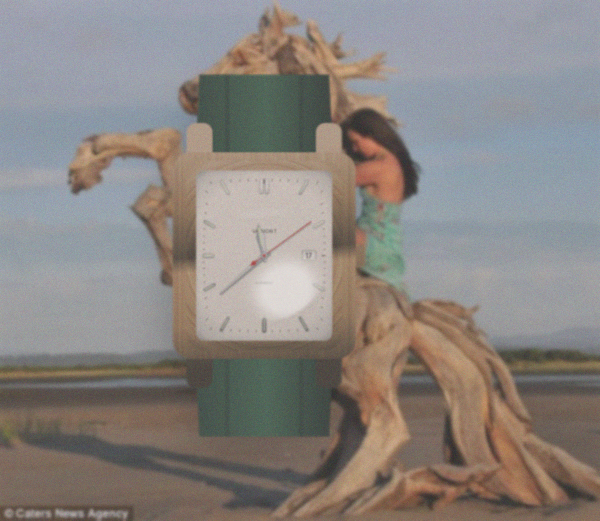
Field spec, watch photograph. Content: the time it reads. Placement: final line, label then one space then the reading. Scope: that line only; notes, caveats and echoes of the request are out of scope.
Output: 11:38:09
